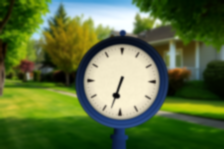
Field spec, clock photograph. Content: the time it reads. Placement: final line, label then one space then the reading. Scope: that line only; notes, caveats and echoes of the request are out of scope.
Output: 6:33
